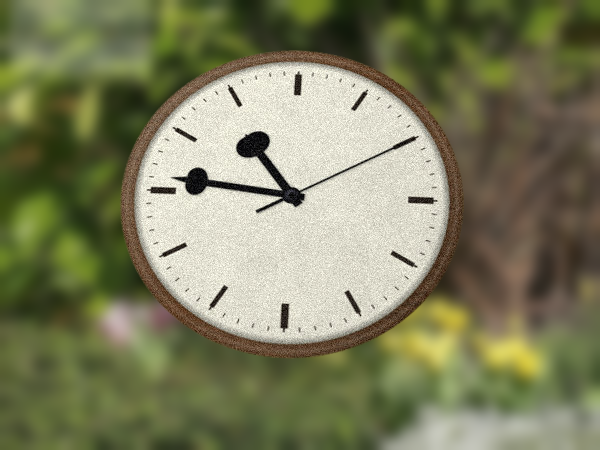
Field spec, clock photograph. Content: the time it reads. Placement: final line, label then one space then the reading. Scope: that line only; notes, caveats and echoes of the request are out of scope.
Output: 10:46:10
